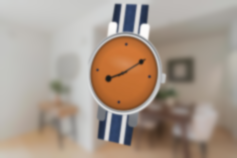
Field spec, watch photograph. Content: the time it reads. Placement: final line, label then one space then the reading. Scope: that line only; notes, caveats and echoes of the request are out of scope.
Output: 8:09
